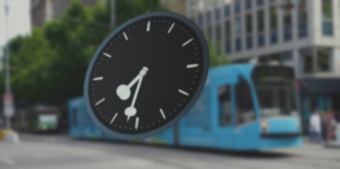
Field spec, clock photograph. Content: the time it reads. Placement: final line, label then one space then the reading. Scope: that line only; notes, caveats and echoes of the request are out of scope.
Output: 7:32
